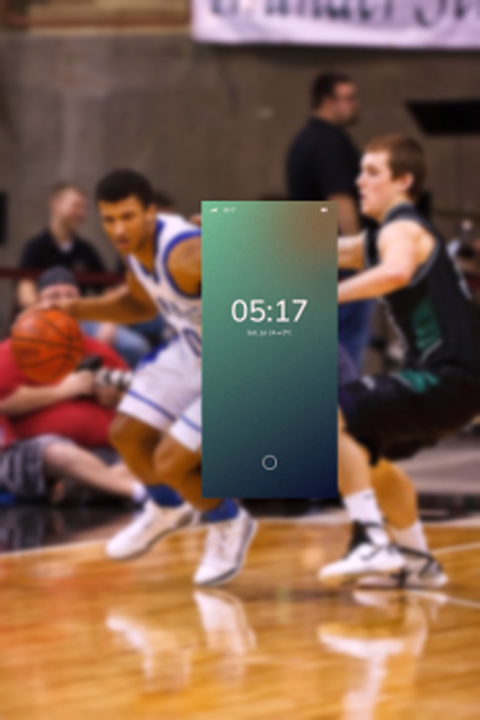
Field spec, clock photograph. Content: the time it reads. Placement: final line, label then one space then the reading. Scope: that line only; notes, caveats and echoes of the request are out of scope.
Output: 5:17
